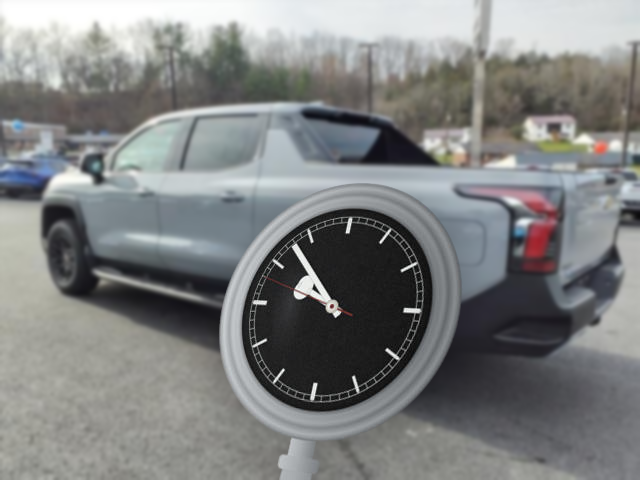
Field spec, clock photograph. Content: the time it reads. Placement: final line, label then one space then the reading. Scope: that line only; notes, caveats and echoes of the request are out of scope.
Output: 9:52:48
